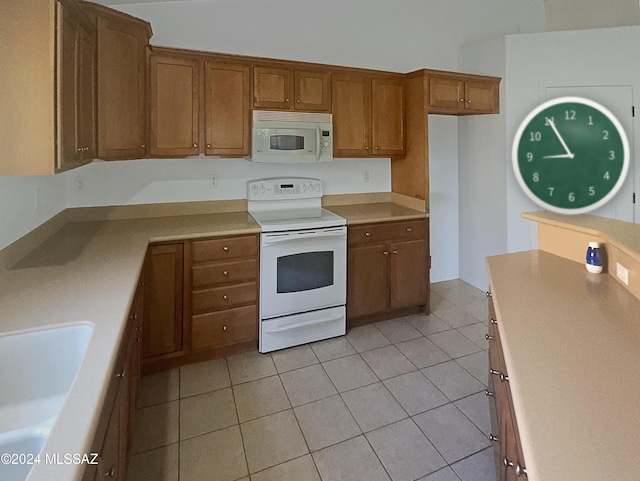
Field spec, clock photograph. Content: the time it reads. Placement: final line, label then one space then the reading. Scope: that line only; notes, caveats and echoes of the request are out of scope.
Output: 8:55
